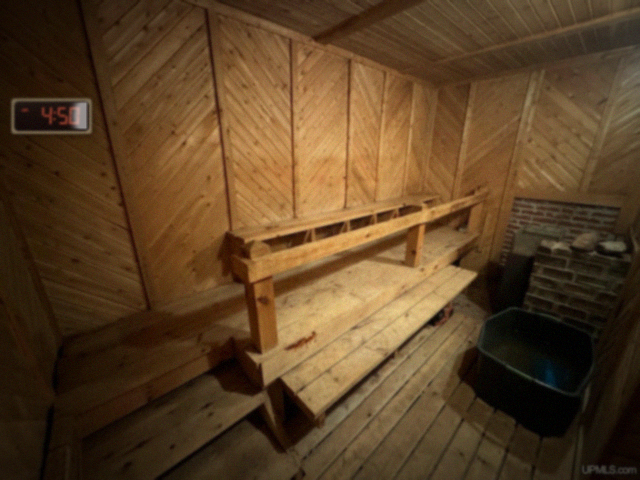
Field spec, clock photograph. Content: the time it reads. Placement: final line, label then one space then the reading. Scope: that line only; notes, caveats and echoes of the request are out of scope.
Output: 4:50
